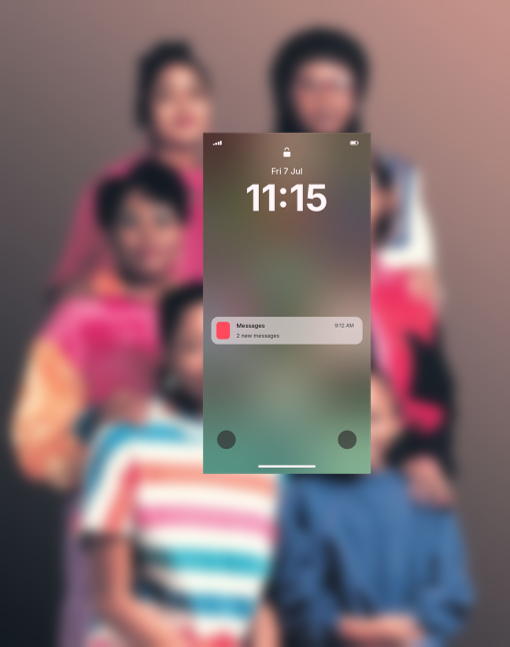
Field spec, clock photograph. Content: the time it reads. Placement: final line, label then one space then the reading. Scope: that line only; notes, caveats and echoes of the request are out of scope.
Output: 11:15
